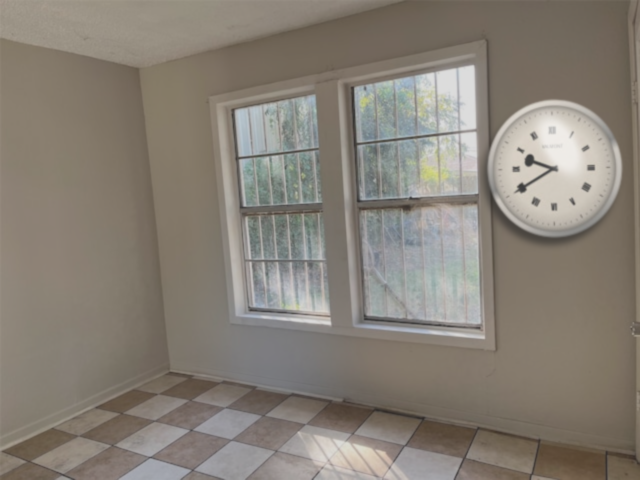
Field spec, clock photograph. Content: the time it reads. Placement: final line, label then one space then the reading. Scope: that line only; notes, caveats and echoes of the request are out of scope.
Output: 9:40
